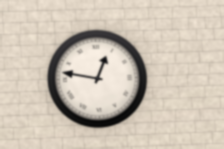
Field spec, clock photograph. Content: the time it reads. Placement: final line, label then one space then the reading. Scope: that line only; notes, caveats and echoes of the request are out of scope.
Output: 12:47
